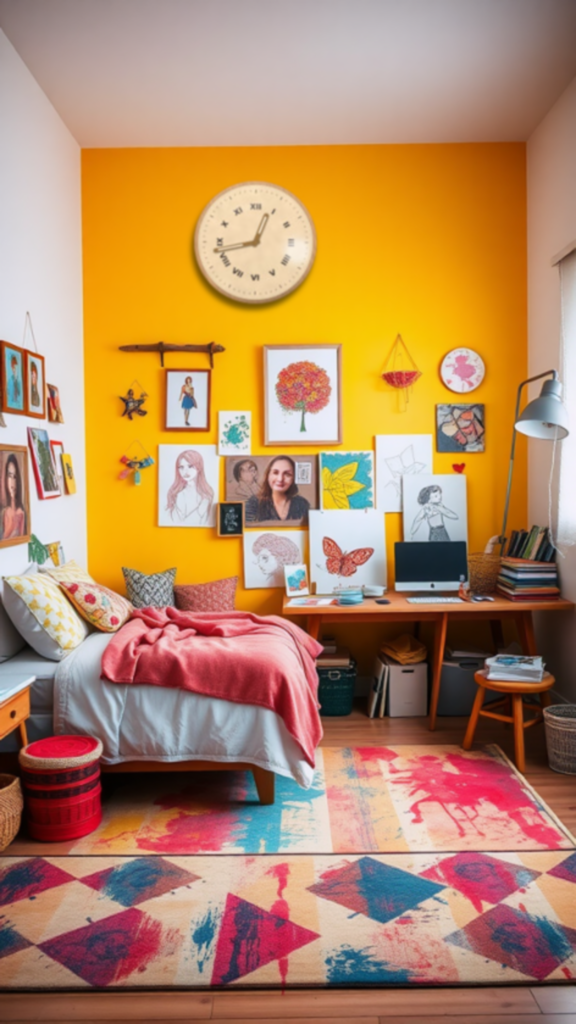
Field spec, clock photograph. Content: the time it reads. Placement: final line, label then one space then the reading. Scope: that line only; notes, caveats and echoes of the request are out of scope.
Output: 12:43
